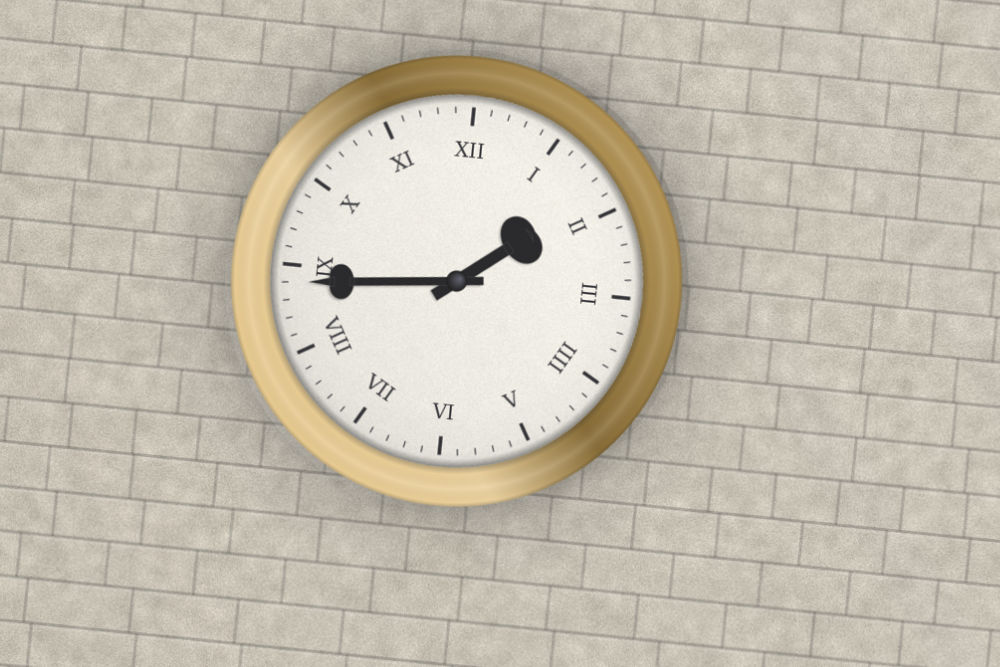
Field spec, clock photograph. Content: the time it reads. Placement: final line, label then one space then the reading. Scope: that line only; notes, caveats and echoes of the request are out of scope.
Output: 1:44
